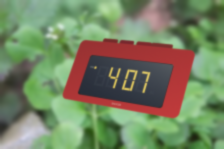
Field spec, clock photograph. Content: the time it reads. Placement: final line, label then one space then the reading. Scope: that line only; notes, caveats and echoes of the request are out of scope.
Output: 4:07
